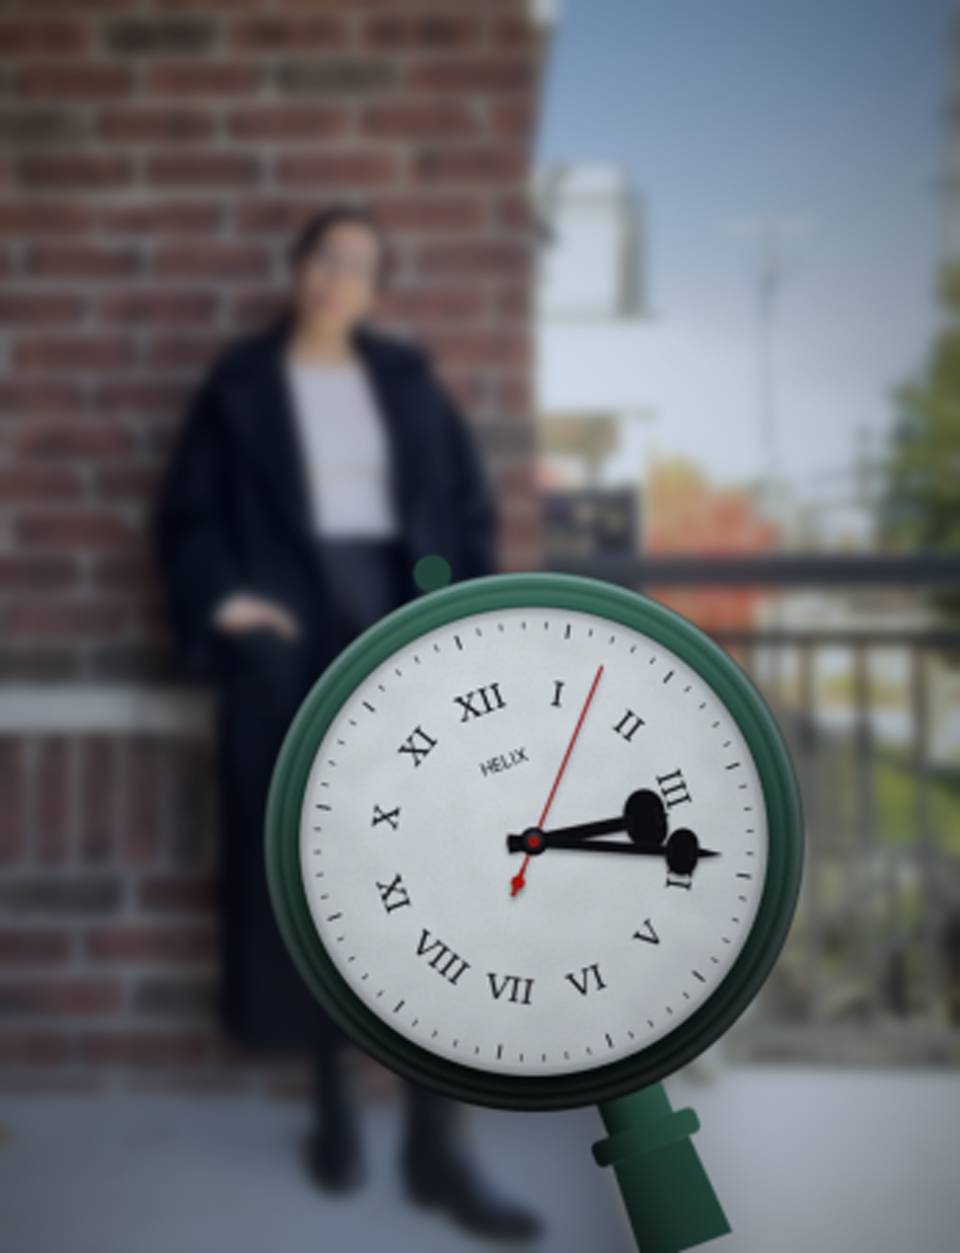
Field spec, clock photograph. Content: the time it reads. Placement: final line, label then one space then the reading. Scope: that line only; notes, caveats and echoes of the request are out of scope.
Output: 3:19:07
